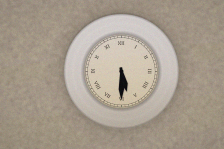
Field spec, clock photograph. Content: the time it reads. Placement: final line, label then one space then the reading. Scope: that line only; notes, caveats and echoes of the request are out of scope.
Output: 5:30
